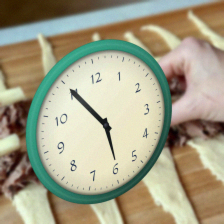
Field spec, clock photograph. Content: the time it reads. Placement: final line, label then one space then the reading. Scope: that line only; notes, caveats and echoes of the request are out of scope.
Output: 5:55
